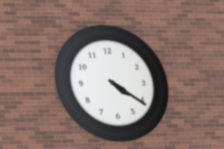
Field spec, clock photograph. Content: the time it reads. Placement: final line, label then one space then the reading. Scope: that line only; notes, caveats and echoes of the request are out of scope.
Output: 4:21
